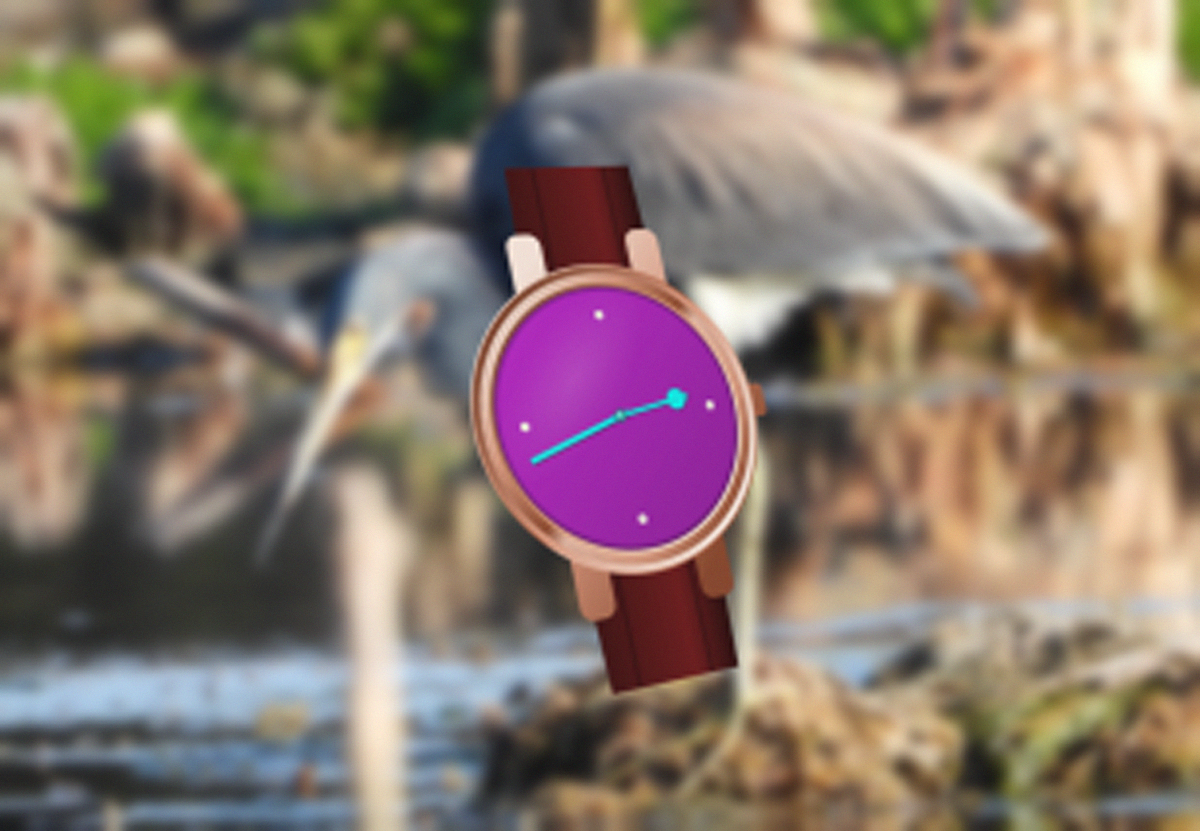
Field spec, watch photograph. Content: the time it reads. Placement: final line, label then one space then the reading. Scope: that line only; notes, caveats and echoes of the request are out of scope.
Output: 2:42
